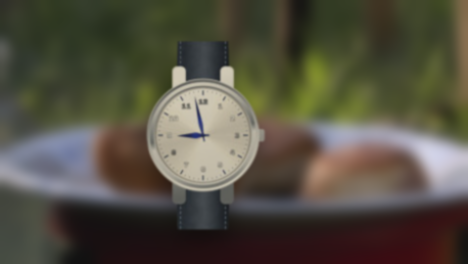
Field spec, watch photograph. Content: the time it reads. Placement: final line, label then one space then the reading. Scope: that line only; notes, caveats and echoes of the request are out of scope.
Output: 8:58
